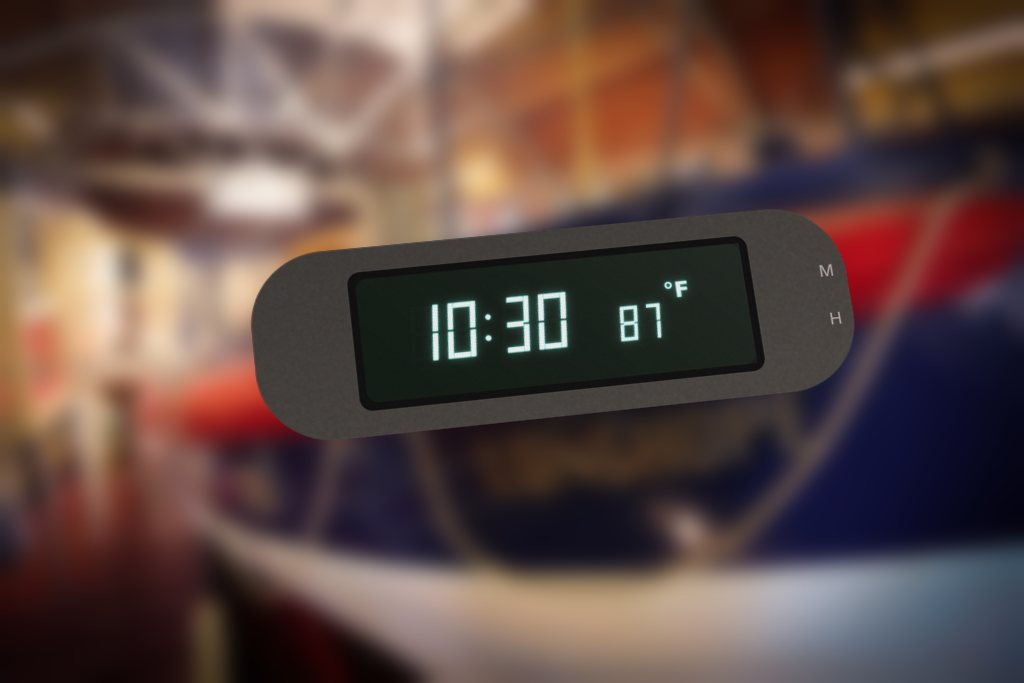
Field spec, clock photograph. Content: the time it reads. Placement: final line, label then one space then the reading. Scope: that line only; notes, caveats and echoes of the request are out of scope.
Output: 10:30
